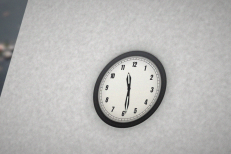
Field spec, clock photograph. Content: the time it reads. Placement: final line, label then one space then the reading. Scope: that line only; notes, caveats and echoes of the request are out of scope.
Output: 11:29
